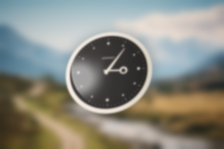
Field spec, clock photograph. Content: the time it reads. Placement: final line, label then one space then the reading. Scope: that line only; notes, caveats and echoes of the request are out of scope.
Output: 3:06
